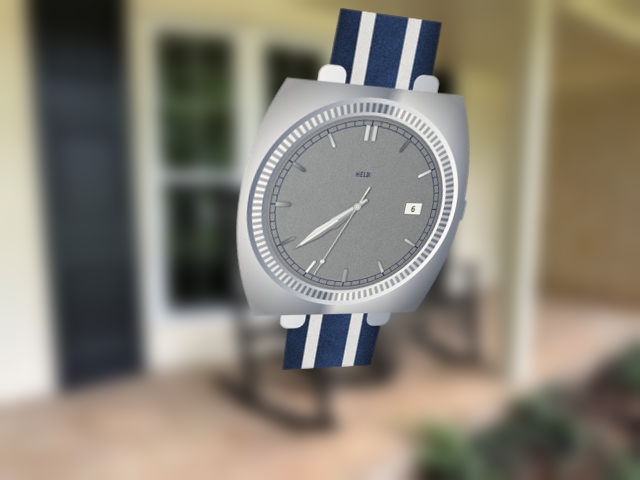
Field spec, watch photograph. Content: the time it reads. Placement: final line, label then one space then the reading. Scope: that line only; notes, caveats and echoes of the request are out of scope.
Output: 7:38:34
